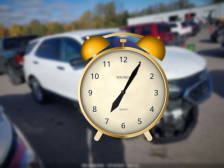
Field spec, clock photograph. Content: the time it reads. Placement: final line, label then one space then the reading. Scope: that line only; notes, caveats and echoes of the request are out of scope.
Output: 7:05
